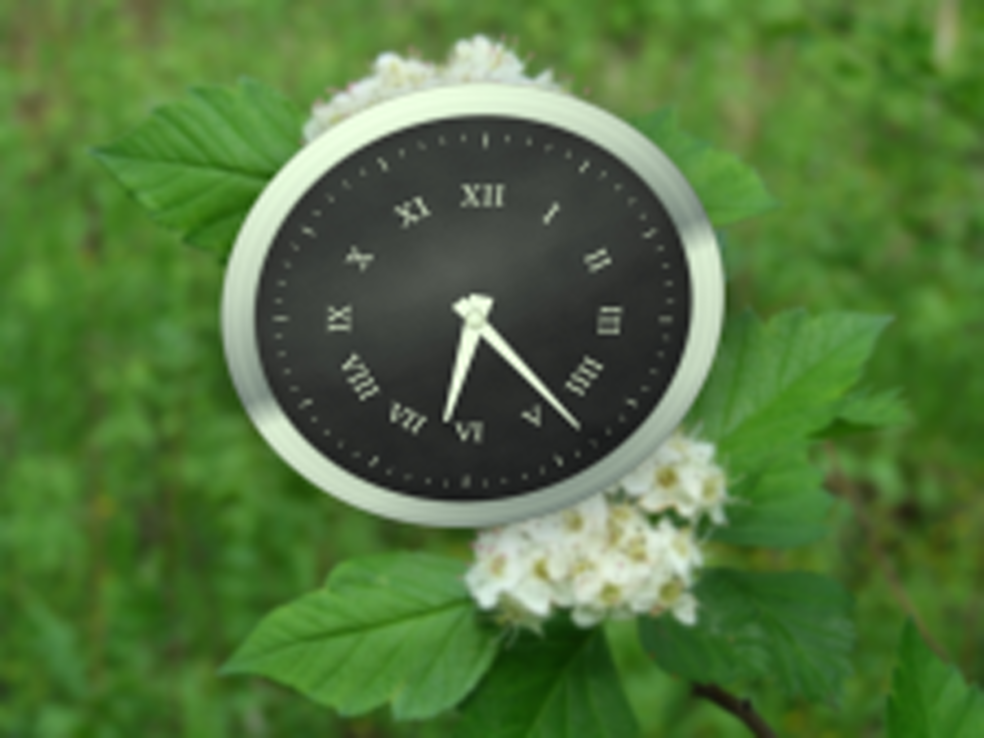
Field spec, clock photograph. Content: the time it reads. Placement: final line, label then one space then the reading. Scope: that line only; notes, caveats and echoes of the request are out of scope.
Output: 6:23
